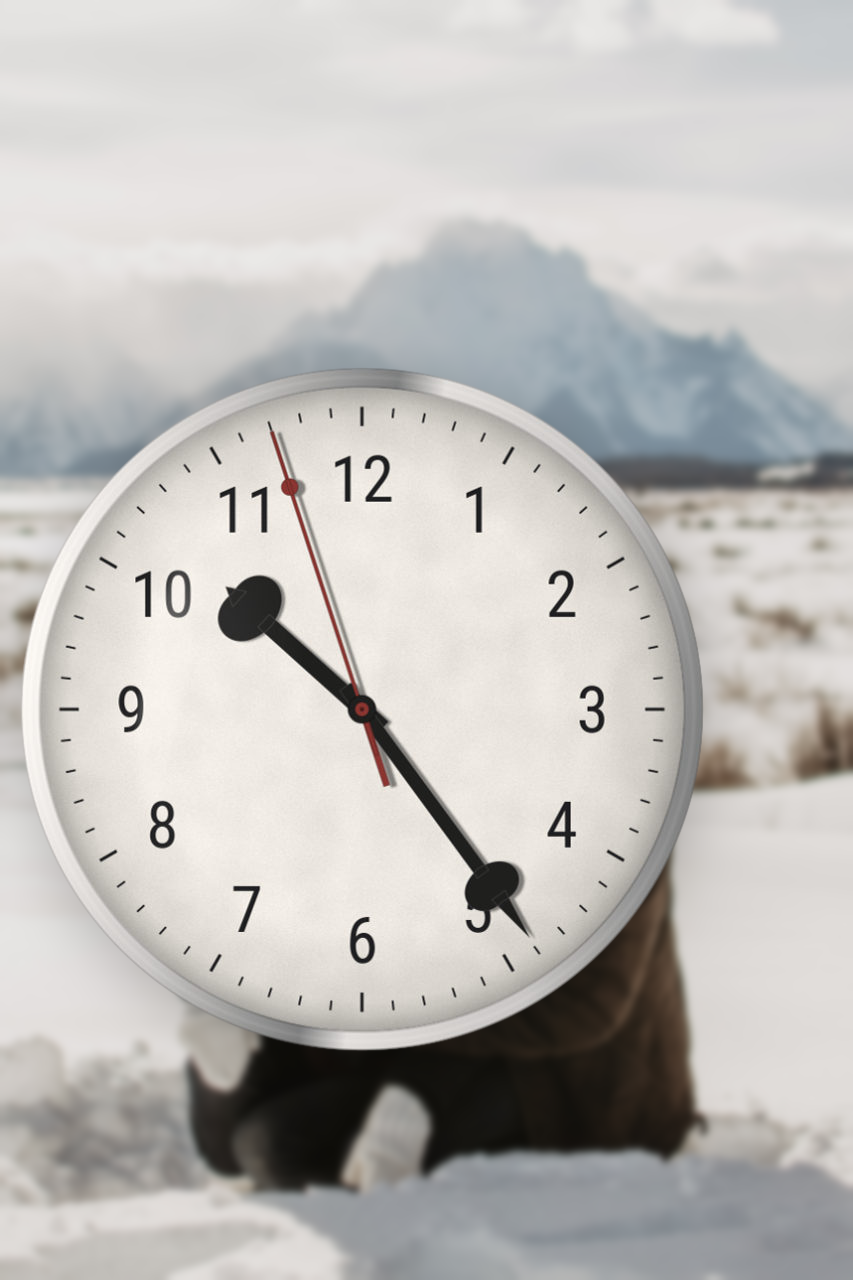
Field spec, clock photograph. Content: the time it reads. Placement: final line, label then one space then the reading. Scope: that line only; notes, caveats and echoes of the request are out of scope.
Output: 10:23:57
